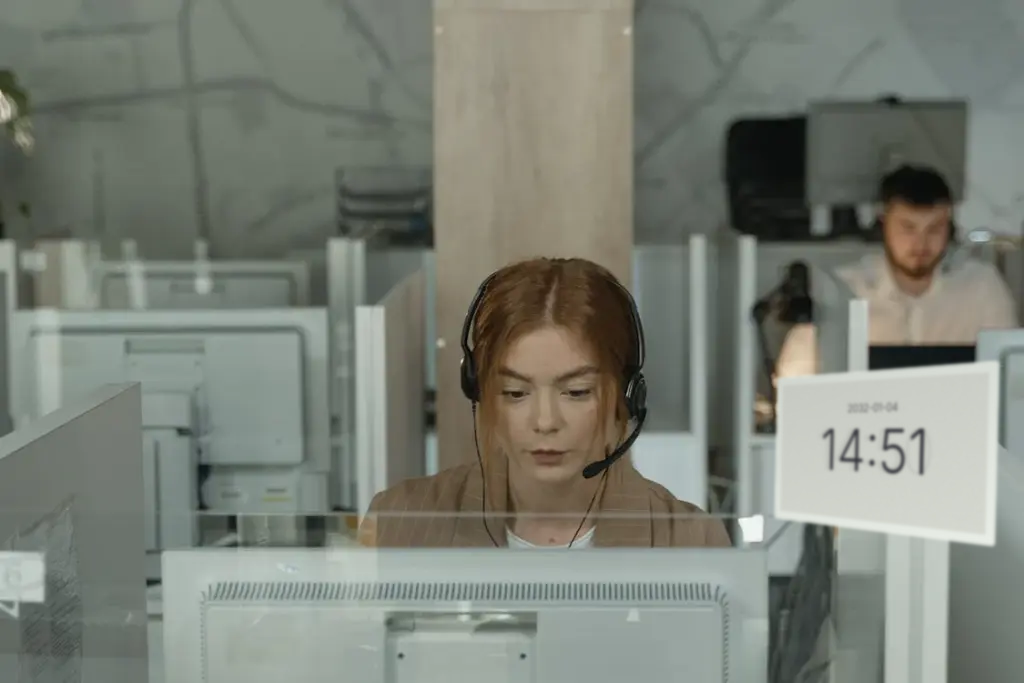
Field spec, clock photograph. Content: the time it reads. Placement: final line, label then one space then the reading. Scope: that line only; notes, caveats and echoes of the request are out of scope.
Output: 14:51
